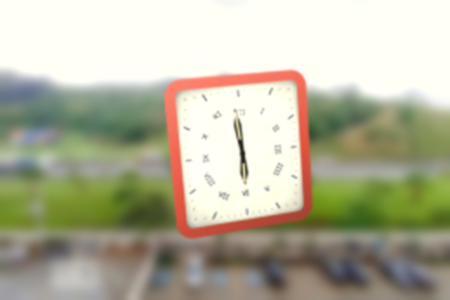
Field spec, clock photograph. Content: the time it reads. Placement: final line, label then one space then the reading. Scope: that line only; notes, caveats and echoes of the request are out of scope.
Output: 5:59
